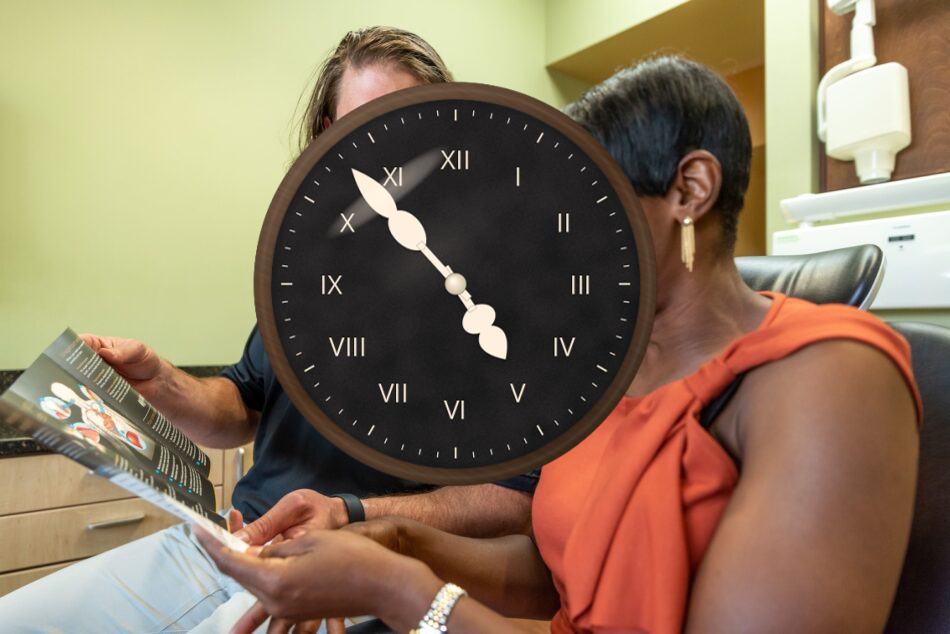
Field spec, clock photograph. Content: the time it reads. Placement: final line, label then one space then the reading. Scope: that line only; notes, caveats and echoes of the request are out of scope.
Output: 4:53
